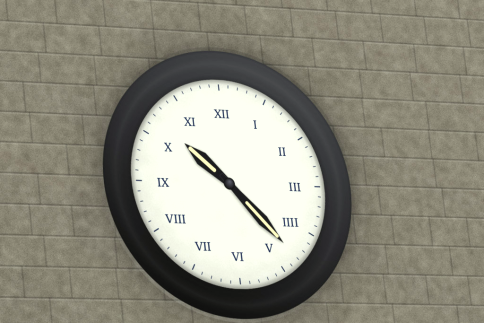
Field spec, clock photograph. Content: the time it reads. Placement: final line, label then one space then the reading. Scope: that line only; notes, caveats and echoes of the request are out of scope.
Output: 10:23
